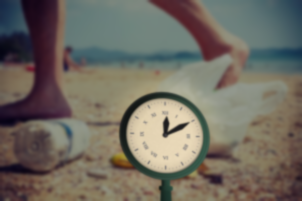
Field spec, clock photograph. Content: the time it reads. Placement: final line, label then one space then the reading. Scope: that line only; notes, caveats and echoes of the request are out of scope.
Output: 12:10
